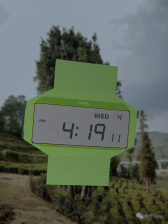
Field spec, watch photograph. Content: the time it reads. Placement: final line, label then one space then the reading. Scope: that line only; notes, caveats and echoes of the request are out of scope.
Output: 4:19:11
